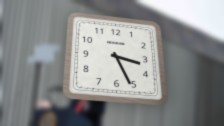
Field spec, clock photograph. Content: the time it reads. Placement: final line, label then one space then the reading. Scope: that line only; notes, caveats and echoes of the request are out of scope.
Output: 3:26
